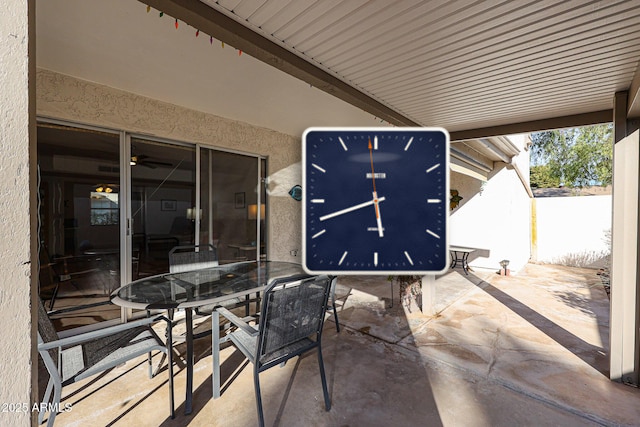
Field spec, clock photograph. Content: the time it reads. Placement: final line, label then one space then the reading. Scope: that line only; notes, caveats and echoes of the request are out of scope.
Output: 5:41:59
